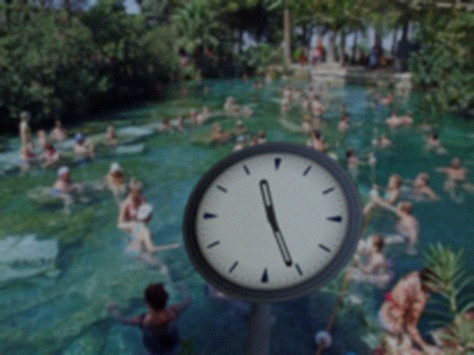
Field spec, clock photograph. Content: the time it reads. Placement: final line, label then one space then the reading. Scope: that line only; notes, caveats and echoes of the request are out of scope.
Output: 11:26
